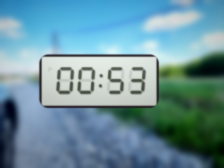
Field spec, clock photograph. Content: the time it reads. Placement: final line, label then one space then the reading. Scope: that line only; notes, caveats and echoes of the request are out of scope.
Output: 0:53
